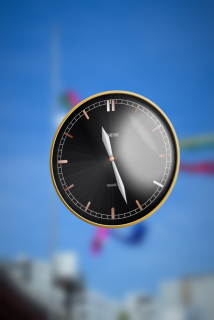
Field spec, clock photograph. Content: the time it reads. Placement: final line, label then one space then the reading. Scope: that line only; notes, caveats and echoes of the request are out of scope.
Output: 11:27
